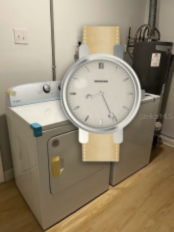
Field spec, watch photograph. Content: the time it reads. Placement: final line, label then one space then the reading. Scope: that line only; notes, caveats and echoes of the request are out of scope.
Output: 8:26
